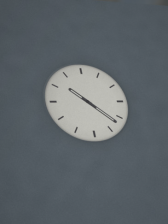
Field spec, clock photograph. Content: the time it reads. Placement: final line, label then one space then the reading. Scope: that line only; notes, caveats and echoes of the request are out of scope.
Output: 10:22
